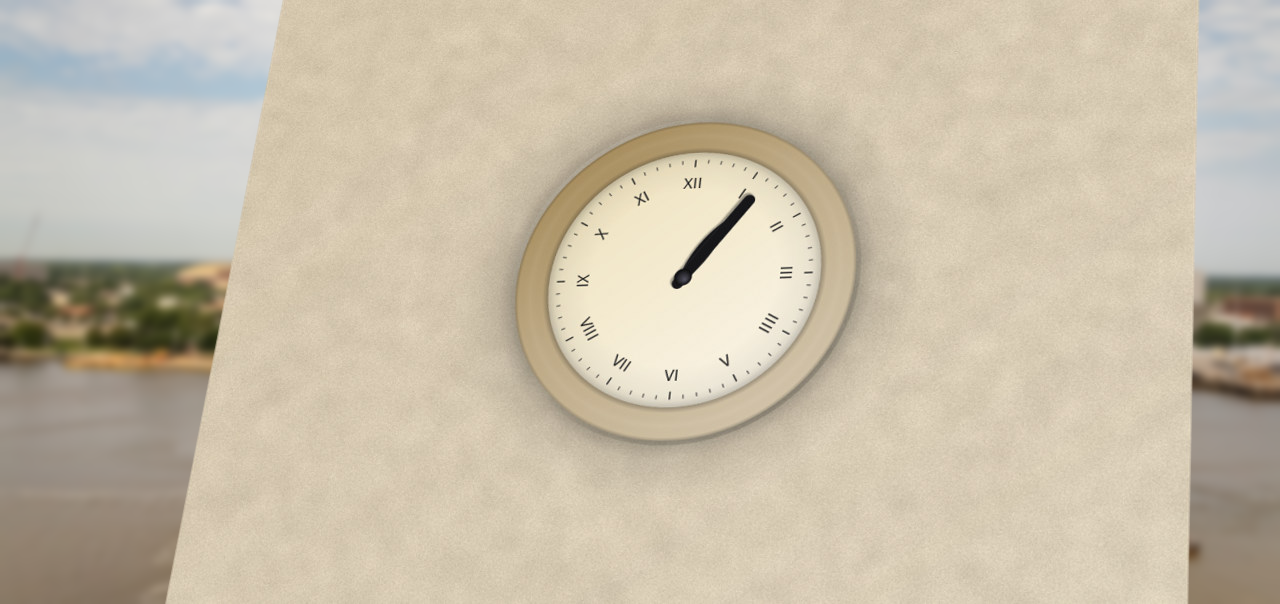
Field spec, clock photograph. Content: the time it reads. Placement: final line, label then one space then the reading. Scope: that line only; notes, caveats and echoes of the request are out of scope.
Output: 1:06
